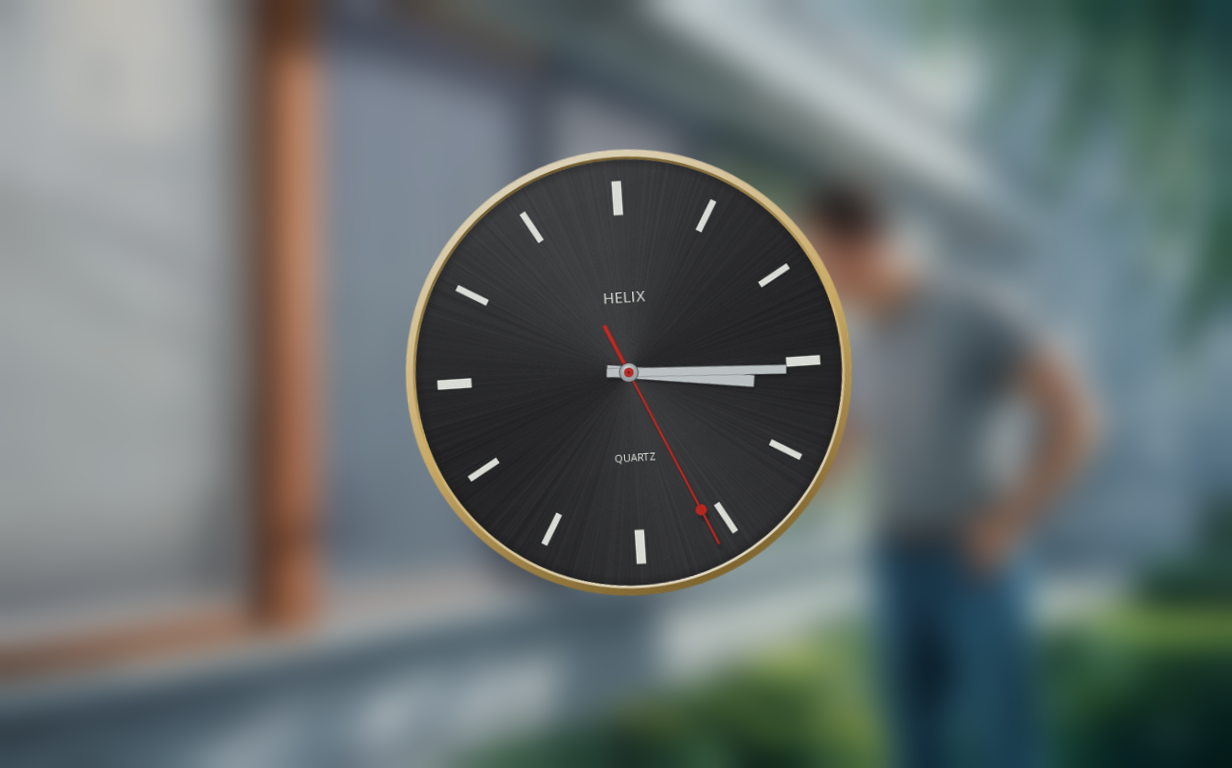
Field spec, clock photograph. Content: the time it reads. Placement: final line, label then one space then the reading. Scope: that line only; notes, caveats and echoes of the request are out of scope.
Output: 3:15:26
